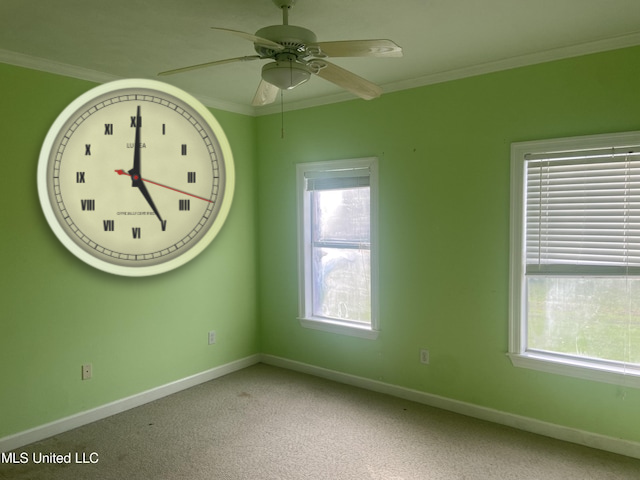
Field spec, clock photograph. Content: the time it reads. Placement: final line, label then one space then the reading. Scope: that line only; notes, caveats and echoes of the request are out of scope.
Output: 5:00:18
